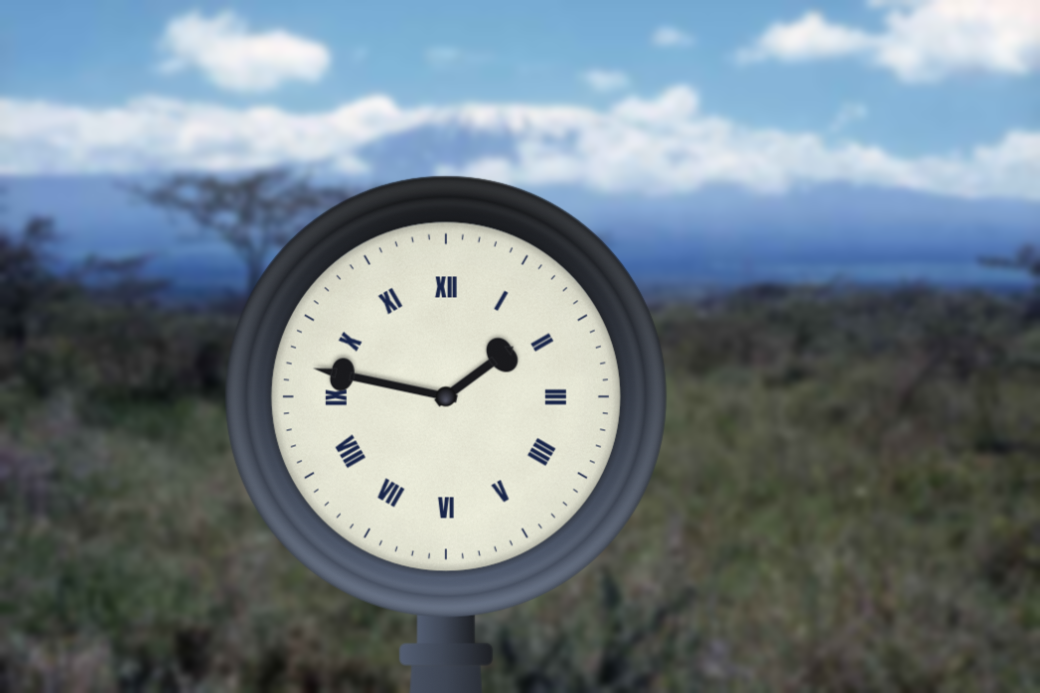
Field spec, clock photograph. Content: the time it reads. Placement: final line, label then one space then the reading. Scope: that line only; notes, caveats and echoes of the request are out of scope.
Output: 1:47
